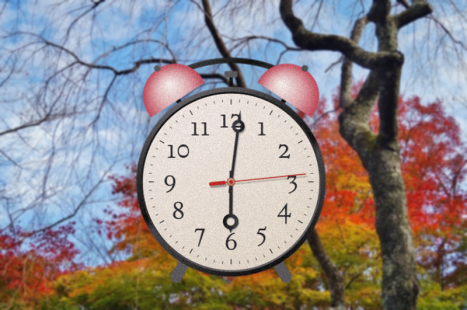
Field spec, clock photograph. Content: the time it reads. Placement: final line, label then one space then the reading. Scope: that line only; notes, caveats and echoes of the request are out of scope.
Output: 6:01:14
